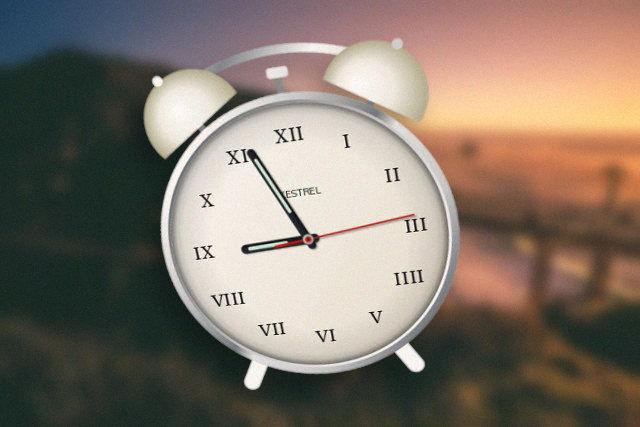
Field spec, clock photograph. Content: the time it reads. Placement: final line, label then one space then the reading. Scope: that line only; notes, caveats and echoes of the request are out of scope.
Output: 8:56:14
